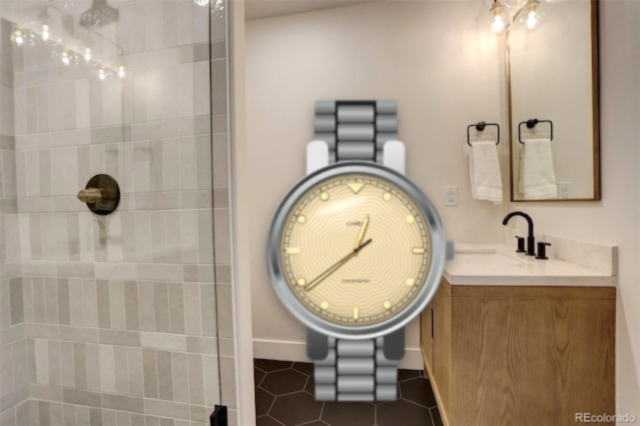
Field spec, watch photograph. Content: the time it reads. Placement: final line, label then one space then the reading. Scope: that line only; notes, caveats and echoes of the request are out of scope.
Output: 12:38:39
